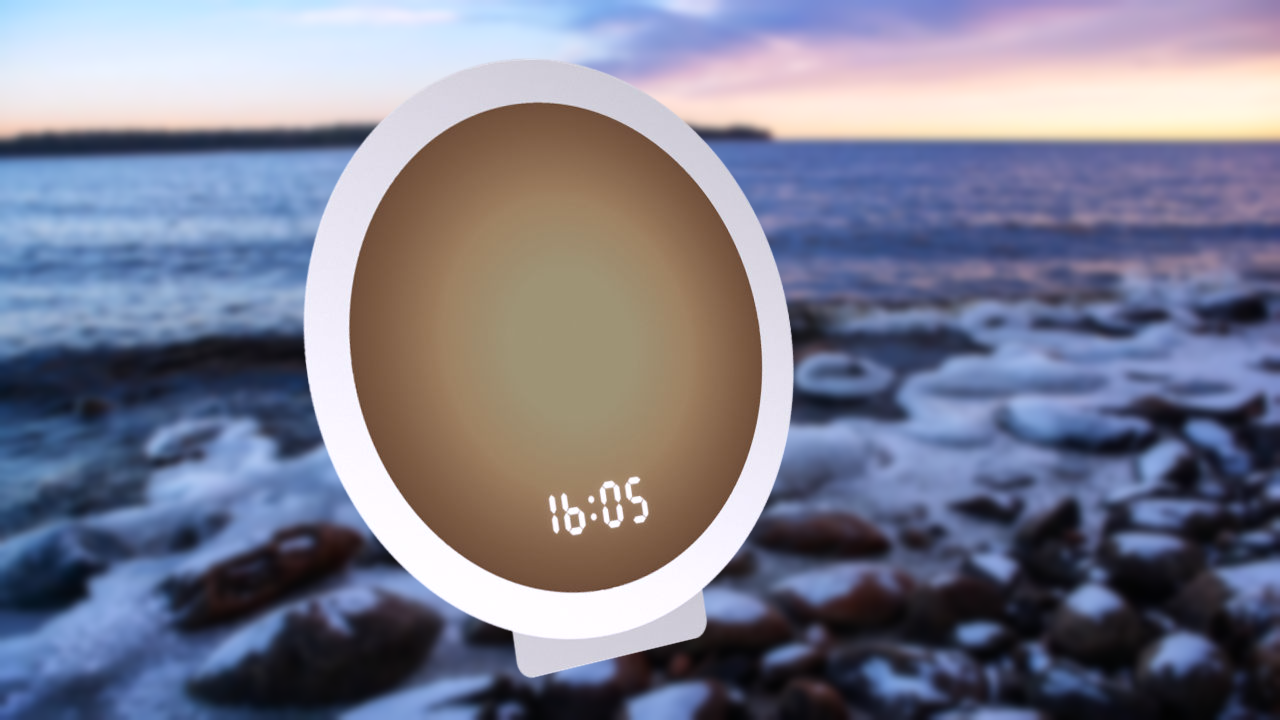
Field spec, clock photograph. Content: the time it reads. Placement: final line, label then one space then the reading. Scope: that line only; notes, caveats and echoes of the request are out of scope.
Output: 16:05
